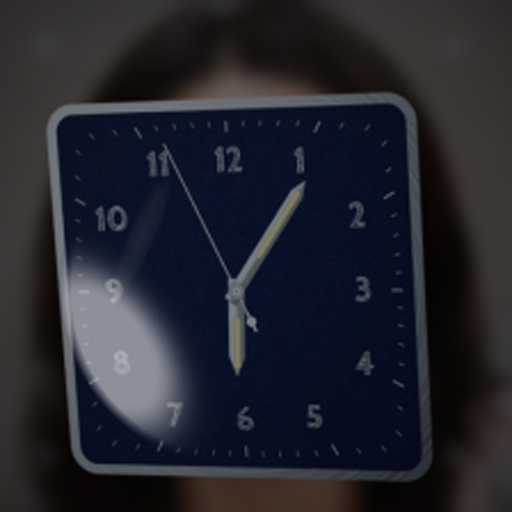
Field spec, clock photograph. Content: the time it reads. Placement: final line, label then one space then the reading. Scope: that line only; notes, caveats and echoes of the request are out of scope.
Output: 6:05:56
